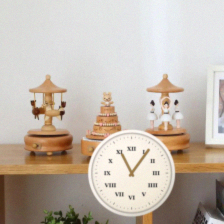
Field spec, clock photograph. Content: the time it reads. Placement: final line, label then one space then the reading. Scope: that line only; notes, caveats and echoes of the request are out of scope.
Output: 11:06
